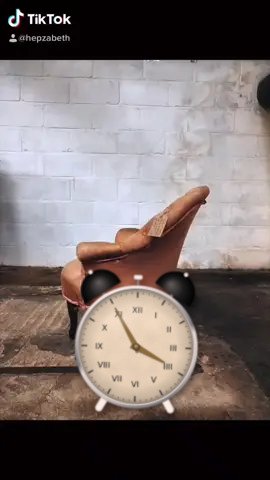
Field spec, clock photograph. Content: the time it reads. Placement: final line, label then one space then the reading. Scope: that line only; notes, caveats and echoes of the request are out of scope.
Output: 3:55
